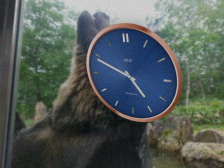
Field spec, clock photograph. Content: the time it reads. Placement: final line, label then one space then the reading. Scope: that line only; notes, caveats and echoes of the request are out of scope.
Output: 4:49
